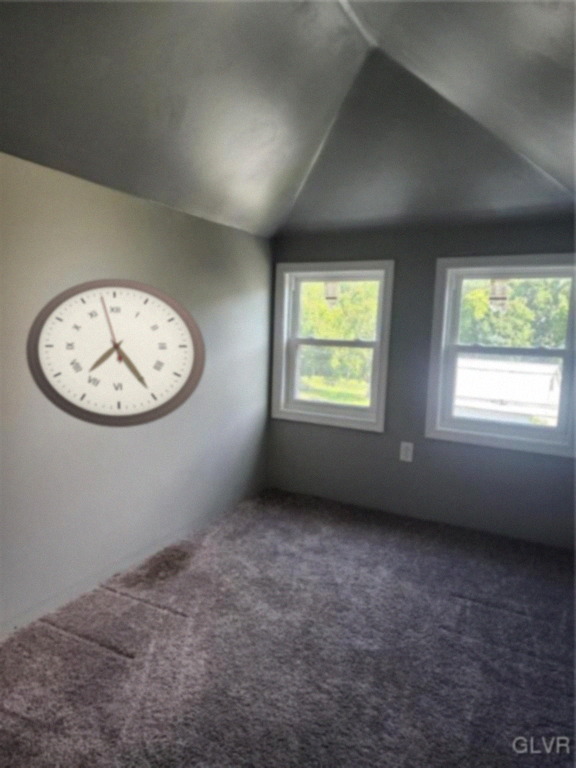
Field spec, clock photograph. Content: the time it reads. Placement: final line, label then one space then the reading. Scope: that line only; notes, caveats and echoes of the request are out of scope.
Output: 7:24:58
